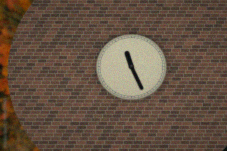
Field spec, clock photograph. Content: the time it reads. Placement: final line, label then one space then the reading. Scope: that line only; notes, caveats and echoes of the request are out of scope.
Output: 11:26
